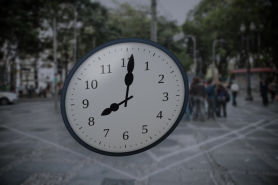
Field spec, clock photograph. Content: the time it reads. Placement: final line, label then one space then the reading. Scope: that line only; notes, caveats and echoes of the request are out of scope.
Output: 8:01
